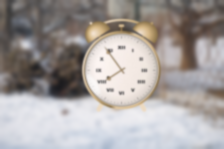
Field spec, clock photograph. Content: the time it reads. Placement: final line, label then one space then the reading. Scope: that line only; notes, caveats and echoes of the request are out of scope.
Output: 7:54
